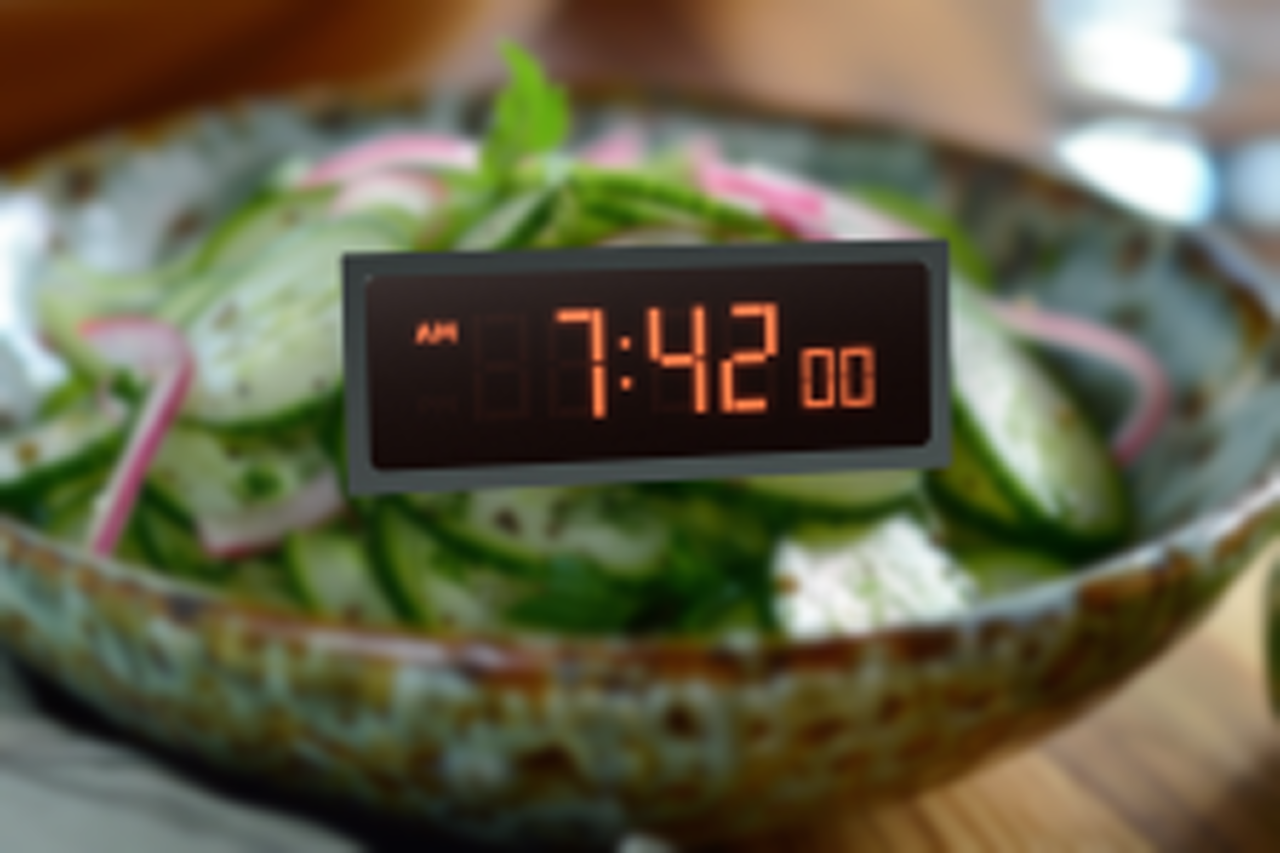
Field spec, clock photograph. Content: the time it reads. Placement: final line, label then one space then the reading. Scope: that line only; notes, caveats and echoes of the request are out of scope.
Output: 7:42:00
